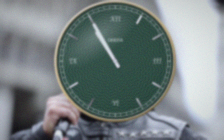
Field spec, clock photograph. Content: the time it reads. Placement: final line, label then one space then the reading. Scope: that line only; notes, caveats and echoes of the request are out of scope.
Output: 10:55
